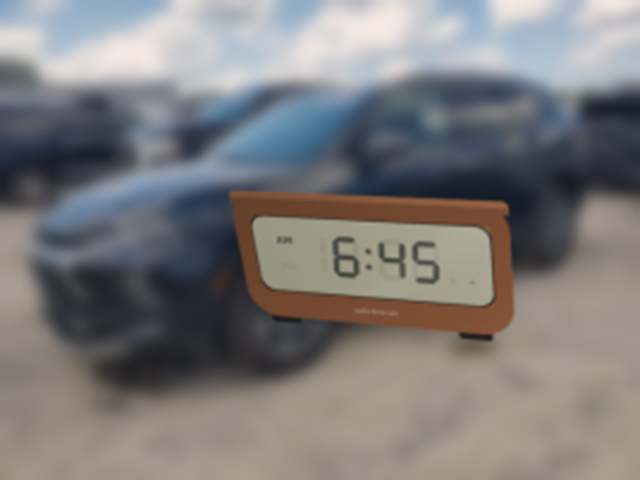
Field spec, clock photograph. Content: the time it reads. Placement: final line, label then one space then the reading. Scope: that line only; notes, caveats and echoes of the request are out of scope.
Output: 6:45
